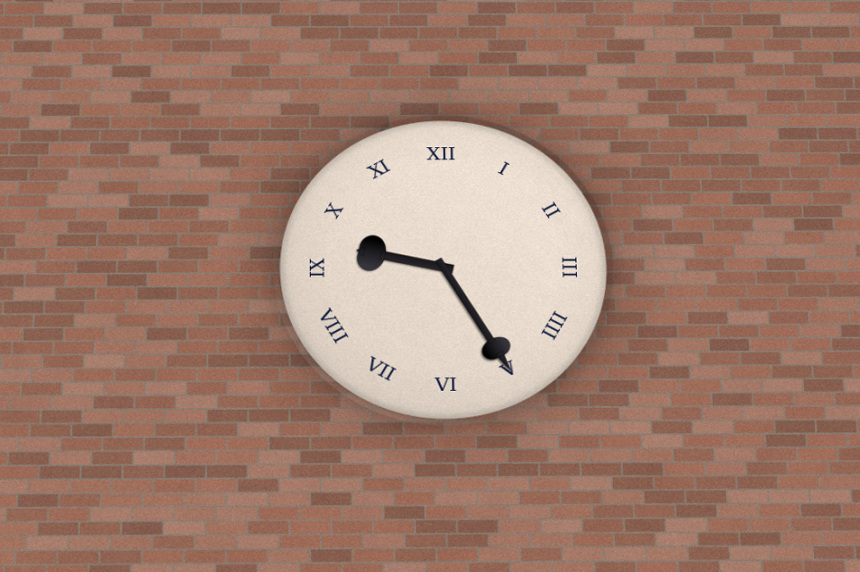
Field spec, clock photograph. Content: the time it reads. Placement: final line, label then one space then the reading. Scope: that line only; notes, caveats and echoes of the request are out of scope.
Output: 9:25
